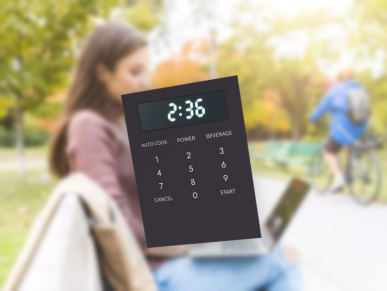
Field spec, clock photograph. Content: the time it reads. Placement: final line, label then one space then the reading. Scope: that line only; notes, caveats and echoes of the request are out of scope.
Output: 2:36
